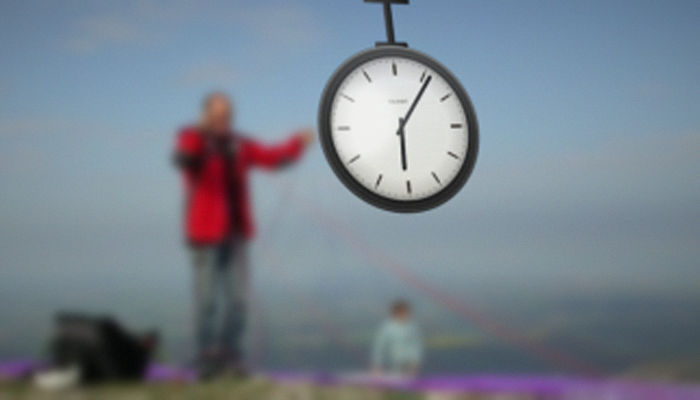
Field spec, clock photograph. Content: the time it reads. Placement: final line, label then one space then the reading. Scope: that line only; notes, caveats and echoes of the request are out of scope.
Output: 6:06
